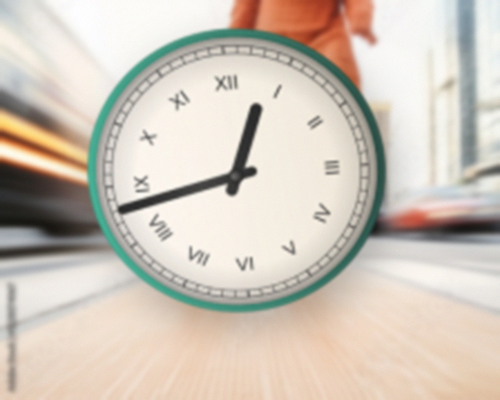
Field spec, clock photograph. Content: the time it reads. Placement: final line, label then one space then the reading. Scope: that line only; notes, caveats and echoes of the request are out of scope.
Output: 12:43
